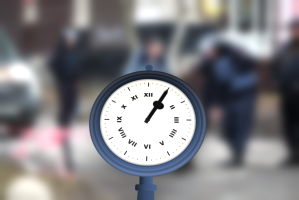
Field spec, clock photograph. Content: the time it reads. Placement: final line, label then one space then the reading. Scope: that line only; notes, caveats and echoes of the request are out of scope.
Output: 1:05
